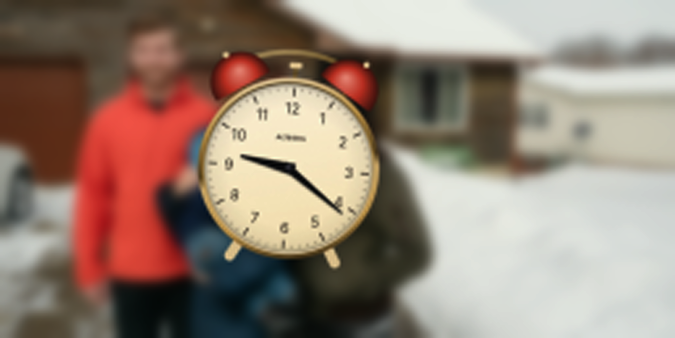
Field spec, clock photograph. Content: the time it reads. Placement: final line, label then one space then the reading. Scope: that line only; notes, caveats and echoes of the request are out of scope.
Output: 9:21
